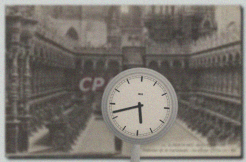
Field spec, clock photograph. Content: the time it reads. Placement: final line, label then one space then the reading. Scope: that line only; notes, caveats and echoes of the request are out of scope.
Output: 5:42
